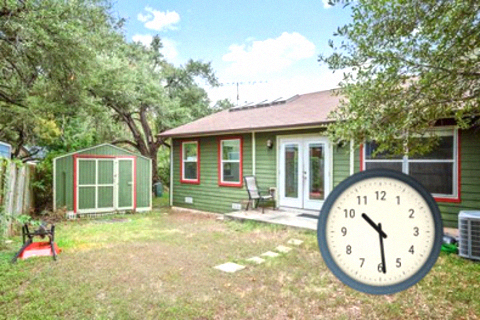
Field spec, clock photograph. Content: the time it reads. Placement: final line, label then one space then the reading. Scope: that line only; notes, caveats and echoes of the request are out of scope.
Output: 10:29
